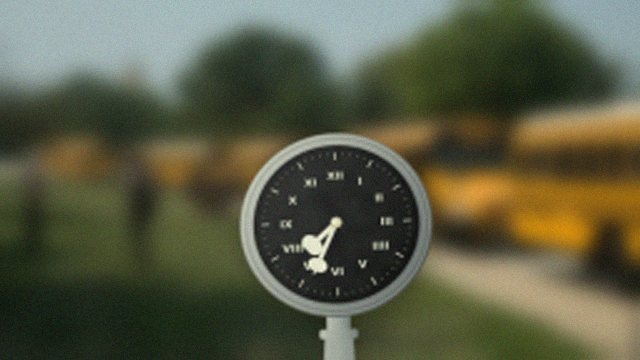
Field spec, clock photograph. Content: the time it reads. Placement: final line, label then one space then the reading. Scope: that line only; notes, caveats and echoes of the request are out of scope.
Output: 7:34
